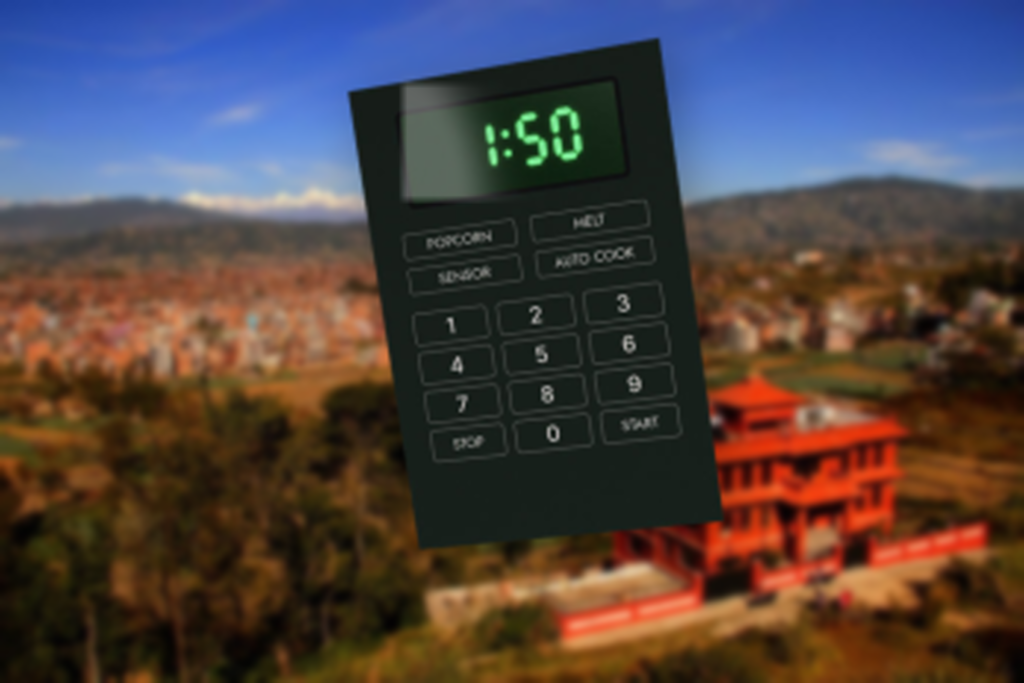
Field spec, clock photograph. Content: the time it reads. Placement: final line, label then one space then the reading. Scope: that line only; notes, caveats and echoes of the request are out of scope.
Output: 1:50
